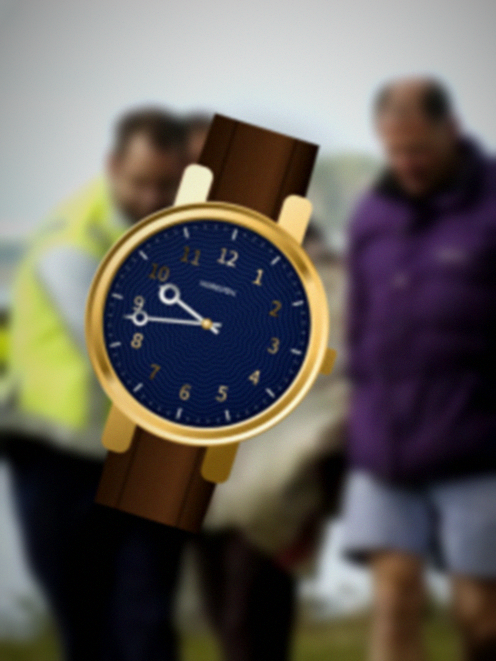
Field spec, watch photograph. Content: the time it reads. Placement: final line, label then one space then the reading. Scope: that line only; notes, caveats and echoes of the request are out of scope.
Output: 9:43
